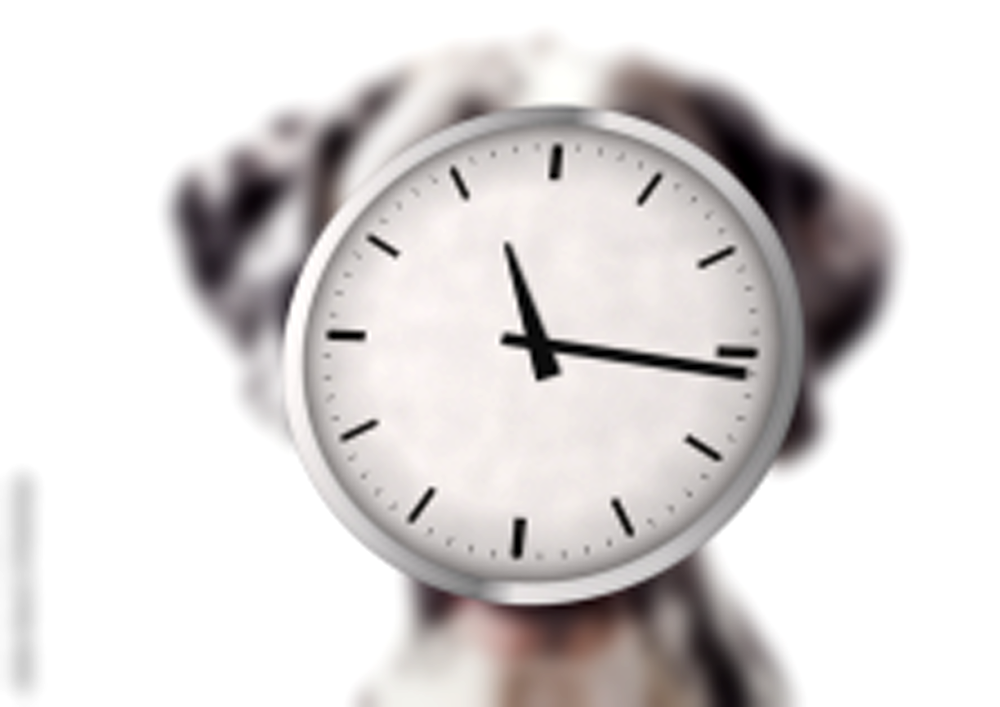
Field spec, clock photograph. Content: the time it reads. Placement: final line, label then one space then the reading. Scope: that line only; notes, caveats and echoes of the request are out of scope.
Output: 11:16
